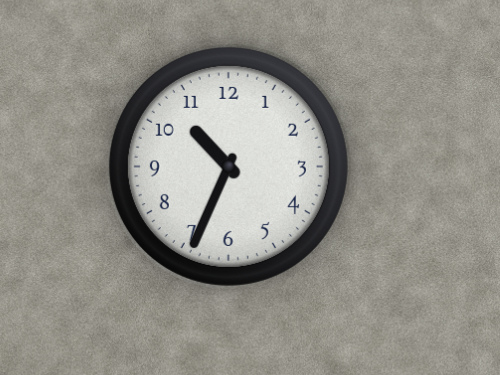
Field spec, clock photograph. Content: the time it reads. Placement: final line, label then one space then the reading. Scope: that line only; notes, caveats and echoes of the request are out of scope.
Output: 10:34
